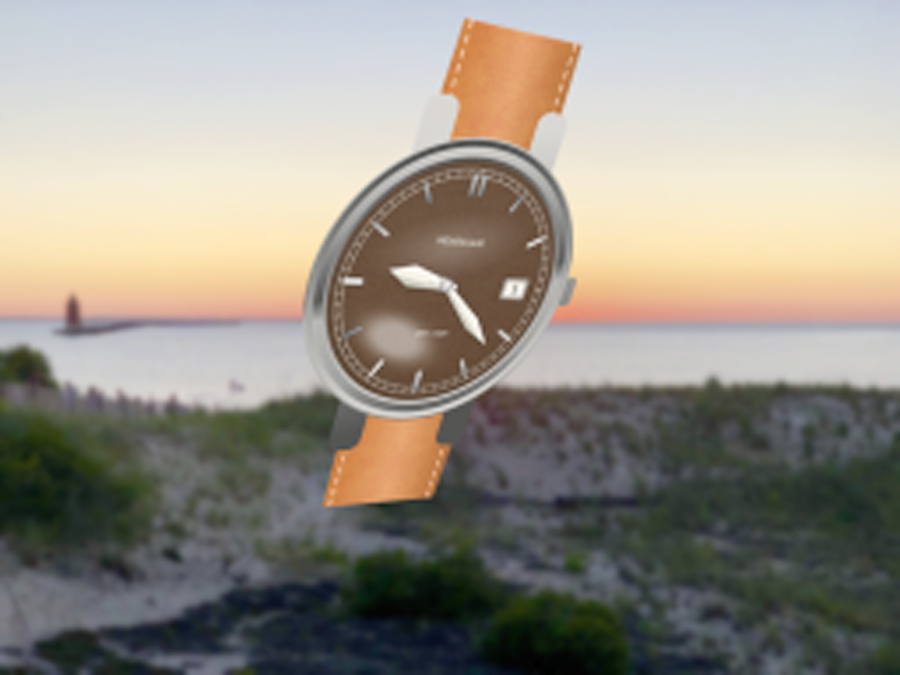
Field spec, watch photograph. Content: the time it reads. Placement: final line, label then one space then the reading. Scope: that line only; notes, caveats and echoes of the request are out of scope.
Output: 9:22
